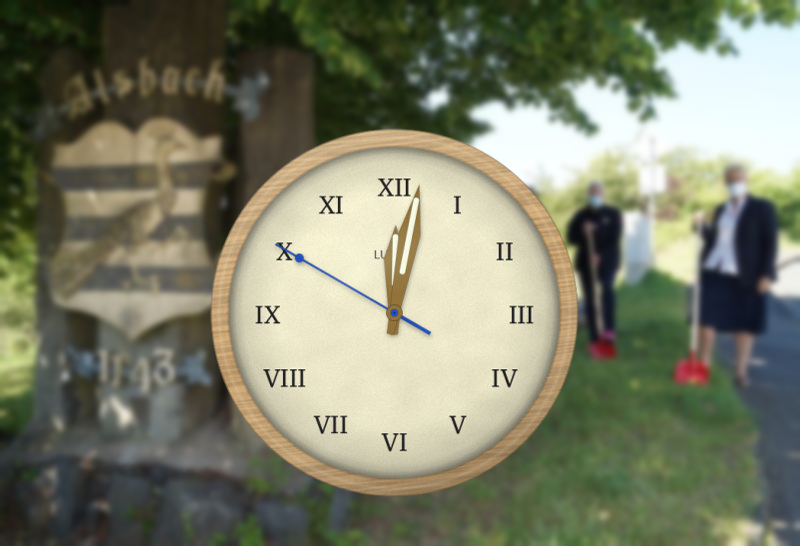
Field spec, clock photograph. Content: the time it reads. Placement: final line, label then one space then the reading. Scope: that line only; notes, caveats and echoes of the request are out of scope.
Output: 12:01:50
